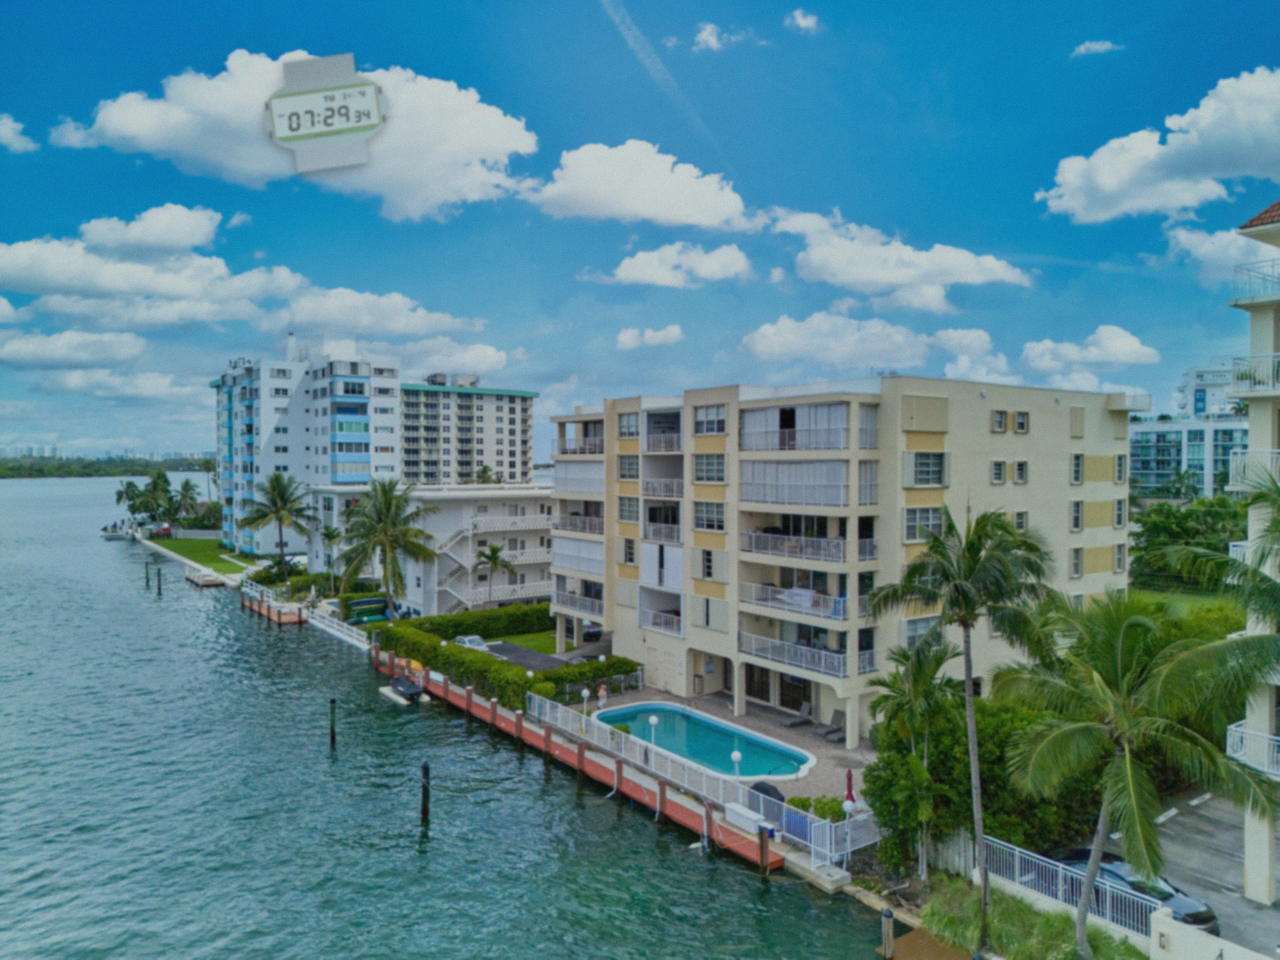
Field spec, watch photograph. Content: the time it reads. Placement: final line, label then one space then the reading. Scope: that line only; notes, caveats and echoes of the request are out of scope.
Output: 7:29
